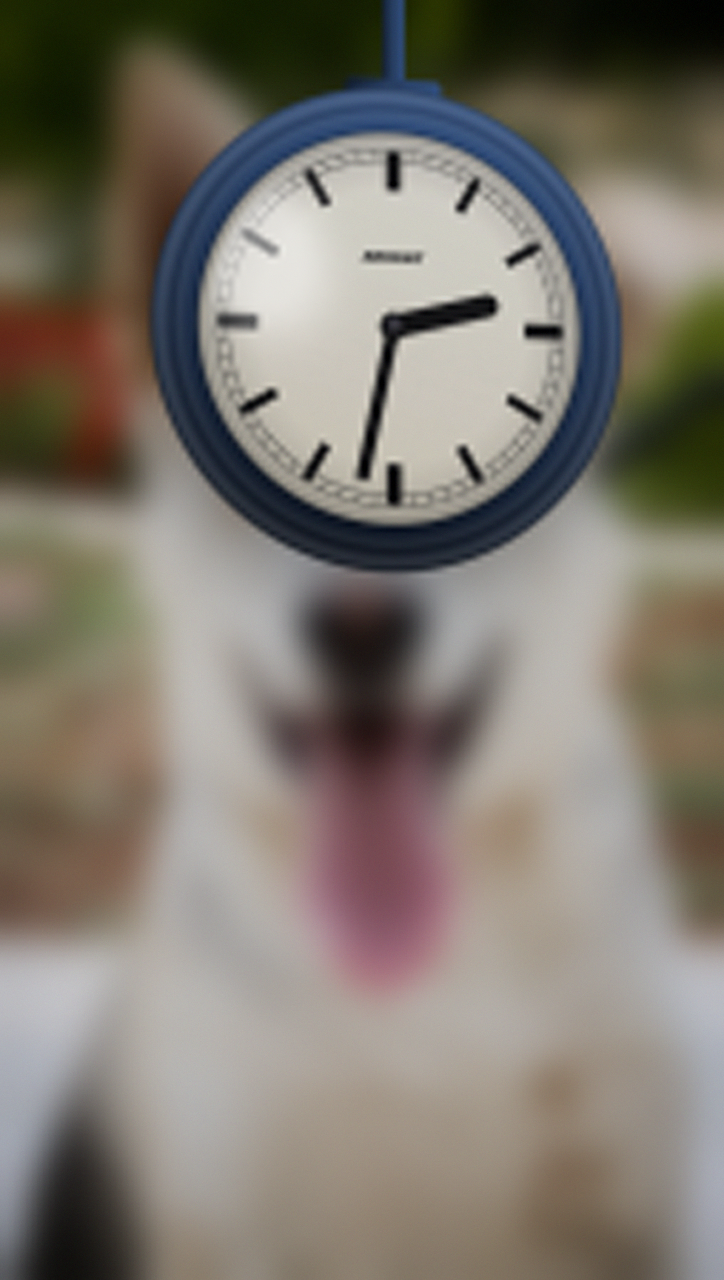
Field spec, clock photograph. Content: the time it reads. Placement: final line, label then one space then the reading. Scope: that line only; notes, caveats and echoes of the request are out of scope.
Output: 2:32
